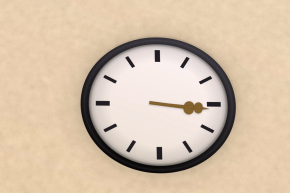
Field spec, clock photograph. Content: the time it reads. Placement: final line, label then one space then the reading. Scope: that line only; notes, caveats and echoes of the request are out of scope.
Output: 3:16
